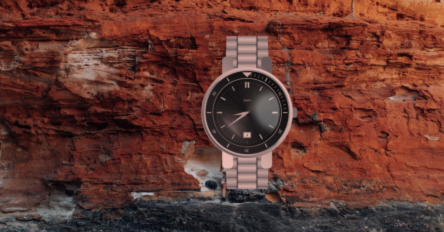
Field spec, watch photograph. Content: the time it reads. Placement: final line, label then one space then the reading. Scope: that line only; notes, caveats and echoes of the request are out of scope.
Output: 8:39
